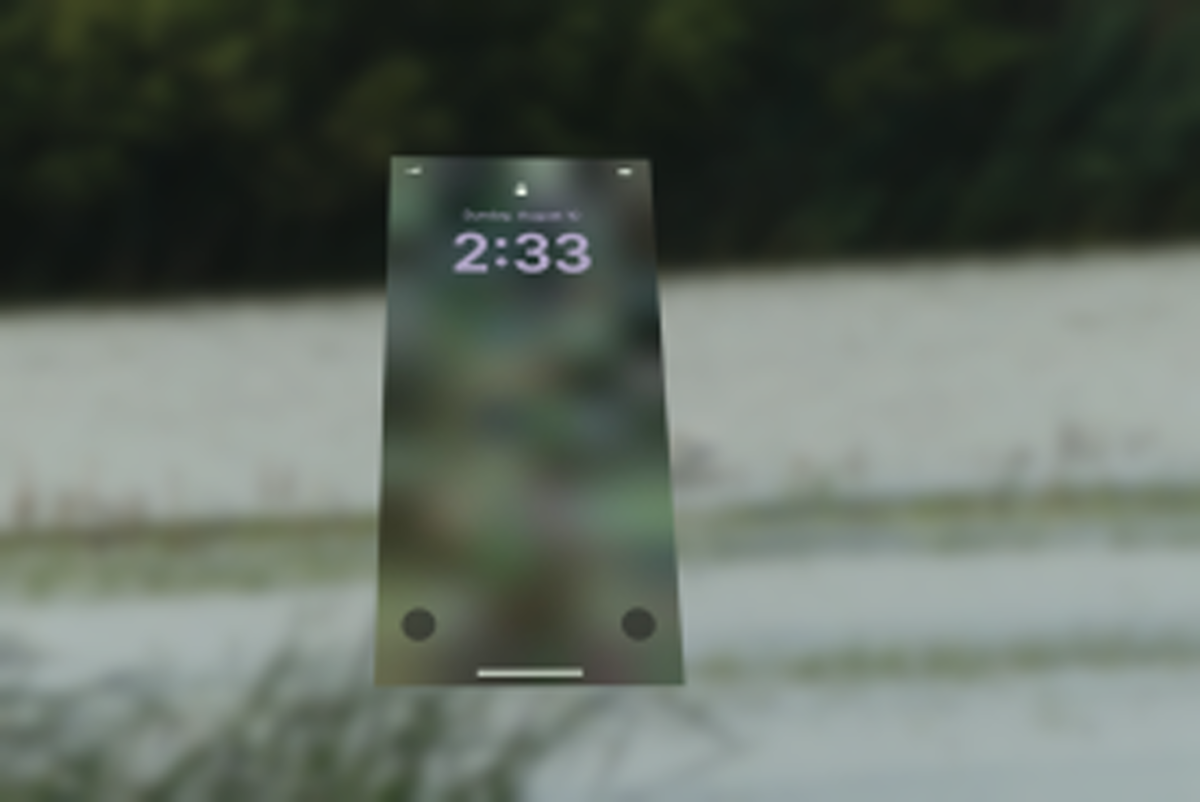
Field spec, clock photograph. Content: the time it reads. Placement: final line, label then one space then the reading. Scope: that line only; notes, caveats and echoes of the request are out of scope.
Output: 2:33
